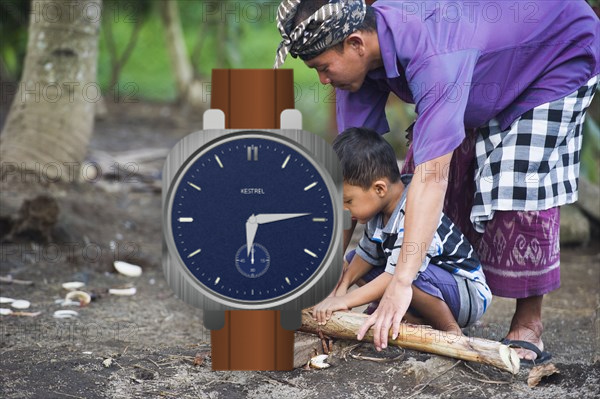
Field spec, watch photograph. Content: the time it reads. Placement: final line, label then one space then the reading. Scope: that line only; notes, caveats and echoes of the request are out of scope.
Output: 6:14
